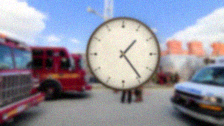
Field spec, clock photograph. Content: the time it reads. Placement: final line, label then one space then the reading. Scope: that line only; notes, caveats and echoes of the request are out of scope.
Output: 1:24
